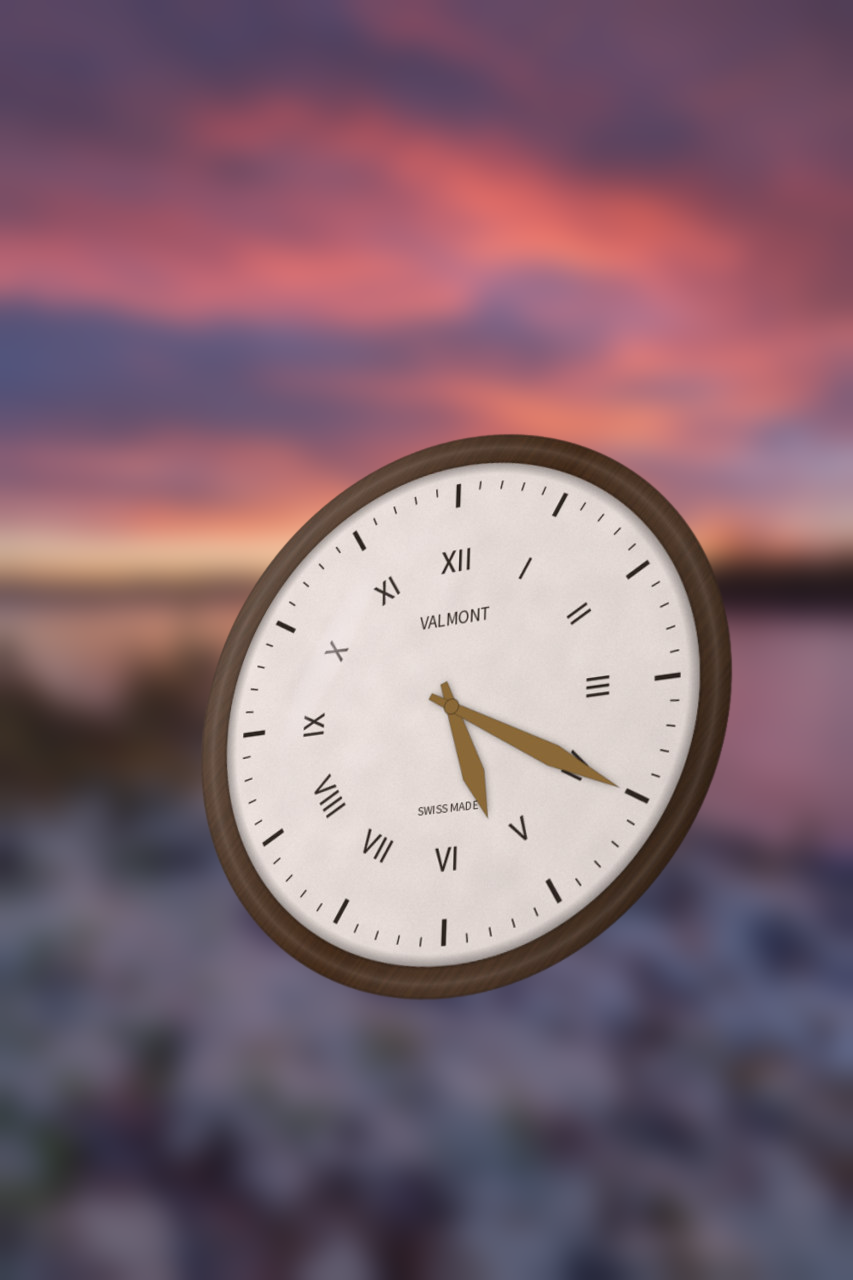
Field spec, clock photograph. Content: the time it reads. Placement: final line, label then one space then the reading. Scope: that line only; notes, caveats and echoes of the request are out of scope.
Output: 5:20
